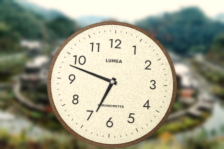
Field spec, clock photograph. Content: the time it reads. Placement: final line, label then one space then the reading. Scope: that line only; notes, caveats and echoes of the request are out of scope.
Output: 6:48
